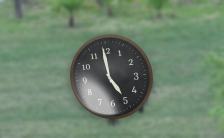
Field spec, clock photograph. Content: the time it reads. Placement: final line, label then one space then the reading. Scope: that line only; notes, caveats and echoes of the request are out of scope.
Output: 4:59
